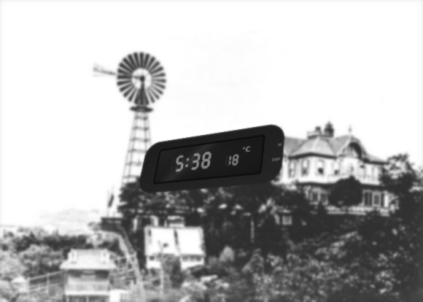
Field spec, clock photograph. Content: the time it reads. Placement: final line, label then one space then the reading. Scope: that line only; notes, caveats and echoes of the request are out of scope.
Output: 5:38
